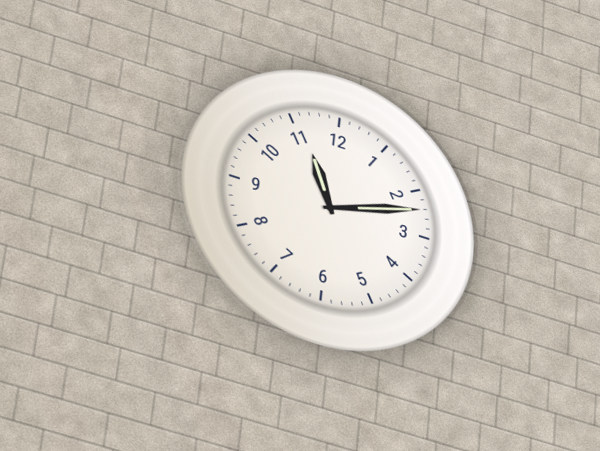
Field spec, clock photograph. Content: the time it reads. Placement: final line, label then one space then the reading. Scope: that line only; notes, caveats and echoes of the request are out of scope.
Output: 11:12
